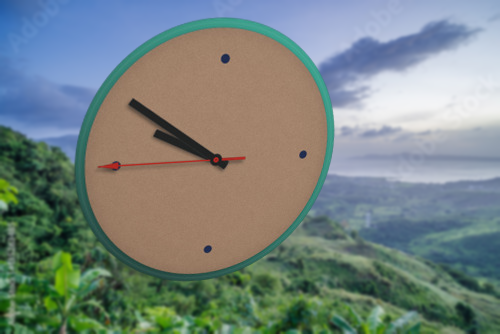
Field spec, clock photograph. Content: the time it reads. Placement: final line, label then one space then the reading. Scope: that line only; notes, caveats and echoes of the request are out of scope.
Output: 9:50:45
